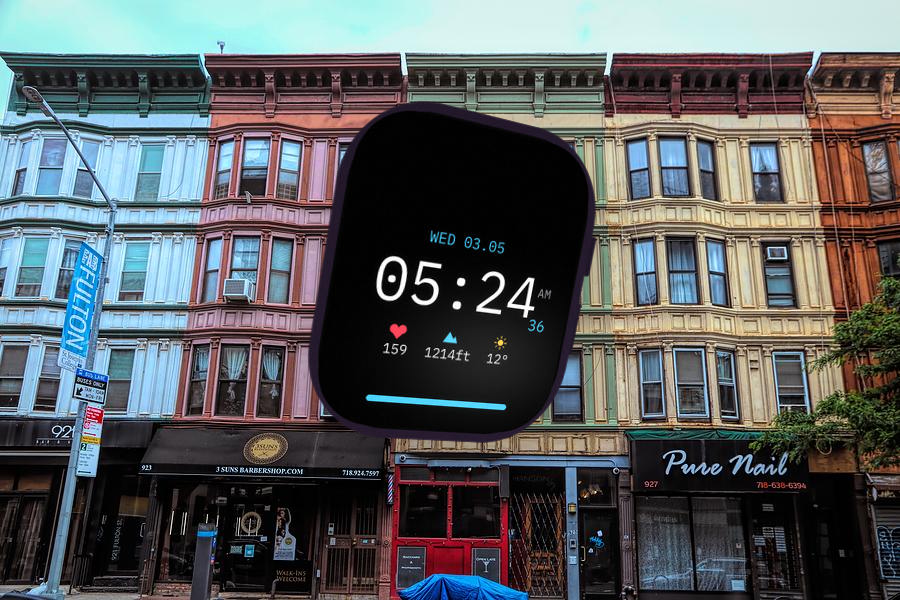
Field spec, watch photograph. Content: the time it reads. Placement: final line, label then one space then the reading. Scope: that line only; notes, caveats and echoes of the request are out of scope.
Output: 5:24:36
